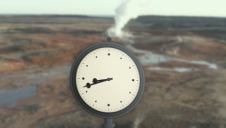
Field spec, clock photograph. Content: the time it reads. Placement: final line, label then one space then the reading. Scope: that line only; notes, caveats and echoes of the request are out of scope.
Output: 8:42
